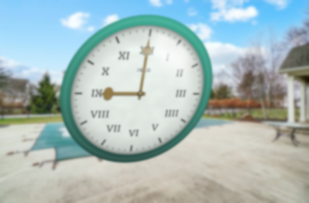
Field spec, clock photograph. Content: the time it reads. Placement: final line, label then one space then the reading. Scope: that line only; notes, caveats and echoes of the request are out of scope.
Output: 9:00
